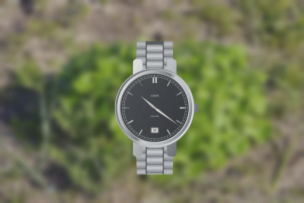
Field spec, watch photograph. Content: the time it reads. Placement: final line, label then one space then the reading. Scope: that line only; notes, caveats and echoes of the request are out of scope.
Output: 10:21
